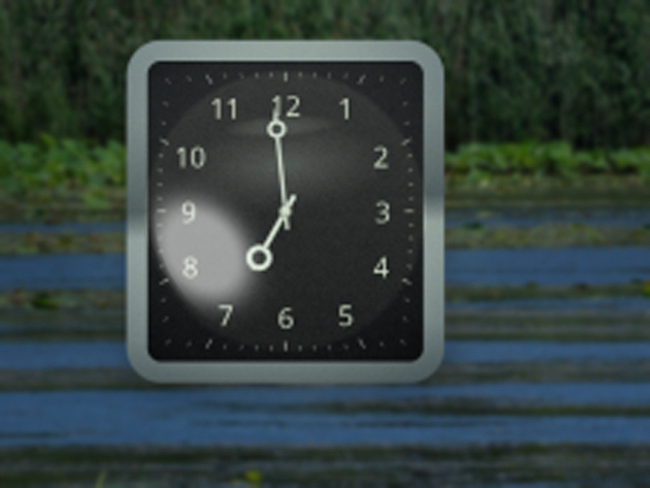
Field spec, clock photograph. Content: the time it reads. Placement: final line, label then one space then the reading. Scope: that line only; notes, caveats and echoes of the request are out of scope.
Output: 6:59
